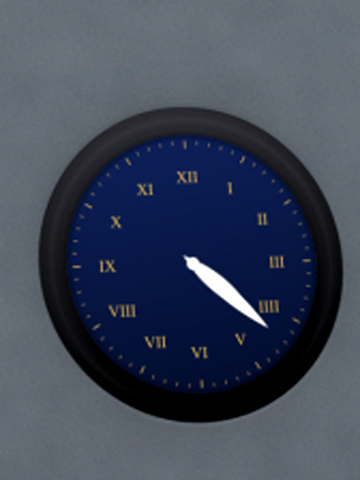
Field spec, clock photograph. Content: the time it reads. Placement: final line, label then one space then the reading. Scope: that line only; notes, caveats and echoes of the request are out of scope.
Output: 4:22
